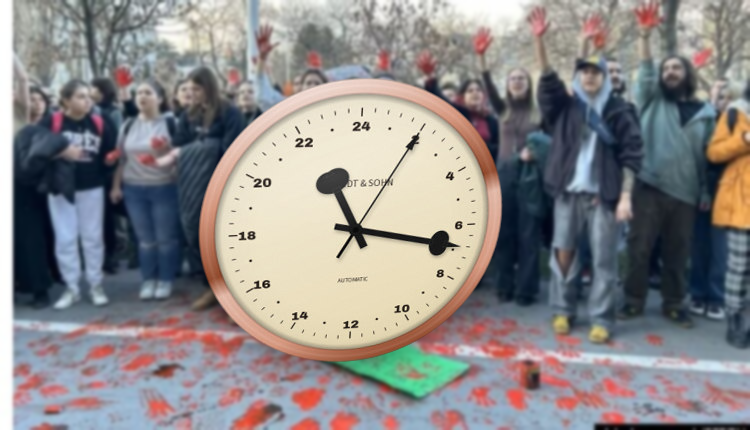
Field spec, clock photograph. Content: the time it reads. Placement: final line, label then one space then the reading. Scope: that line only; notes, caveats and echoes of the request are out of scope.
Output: 22:17:05
